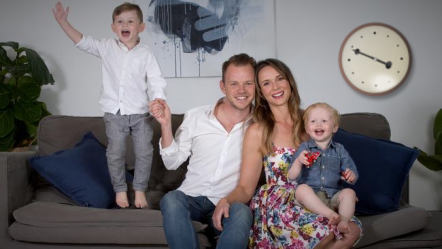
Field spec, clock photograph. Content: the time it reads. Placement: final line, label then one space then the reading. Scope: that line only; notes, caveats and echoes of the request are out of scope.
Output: 3:49
